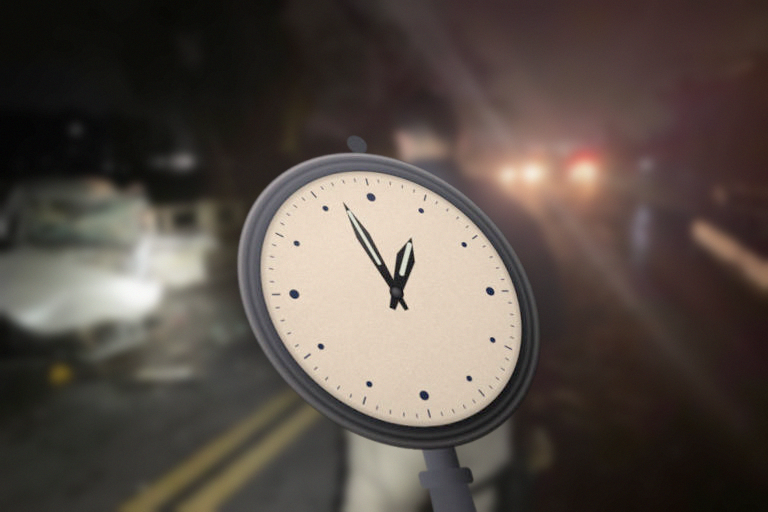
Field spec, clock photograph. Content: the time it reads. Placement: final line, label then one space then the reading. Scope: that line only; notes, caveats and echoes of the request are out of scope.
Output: 12:57
